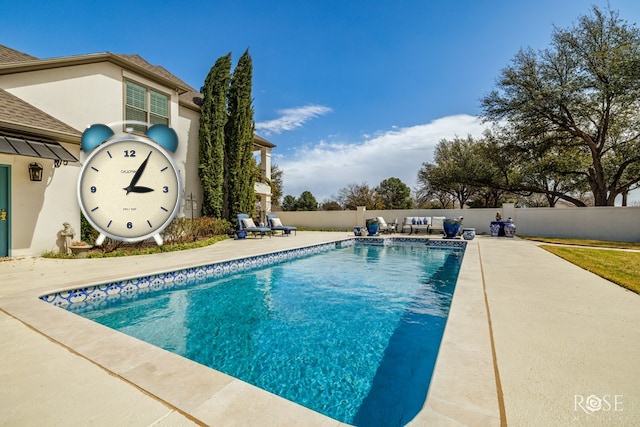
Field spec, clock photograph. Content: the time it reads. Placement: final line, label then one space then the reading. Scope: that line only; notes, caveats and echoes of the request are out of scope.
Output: 3:05
